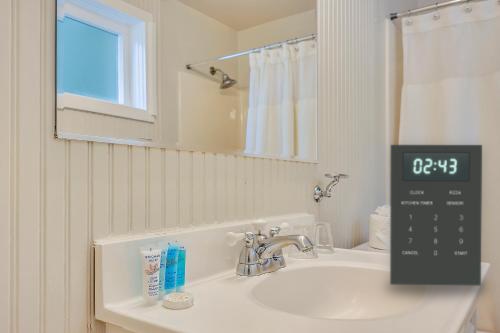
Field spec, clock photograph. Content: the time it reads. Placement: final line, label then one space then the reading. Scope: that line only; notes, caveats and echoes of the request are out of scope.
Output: 2:43
